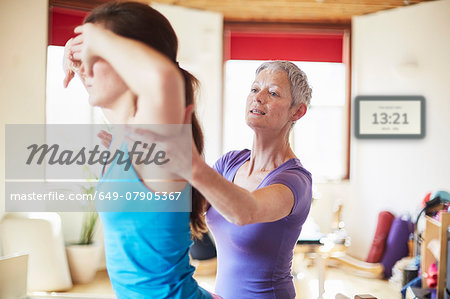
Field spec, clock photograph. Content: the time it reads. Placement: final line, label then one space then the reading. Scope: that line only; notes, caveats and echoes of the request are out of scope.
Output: 13:21
